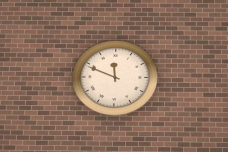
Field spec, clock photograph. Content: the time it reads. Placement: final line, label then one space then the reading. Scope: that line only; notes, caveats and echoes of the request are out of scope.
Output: 11:49
